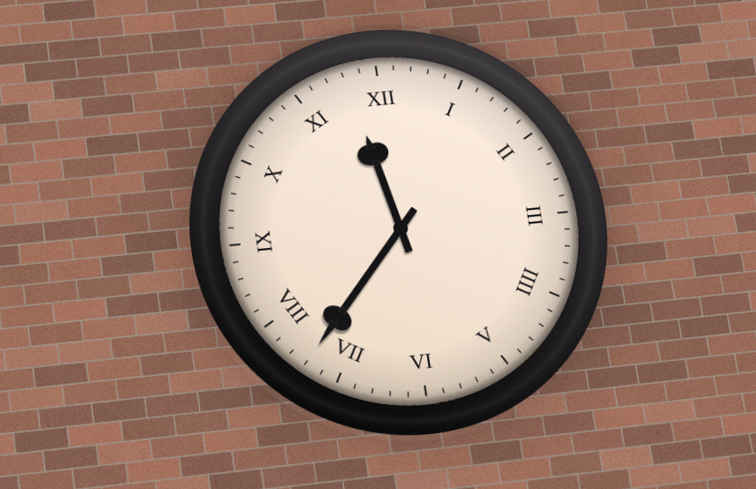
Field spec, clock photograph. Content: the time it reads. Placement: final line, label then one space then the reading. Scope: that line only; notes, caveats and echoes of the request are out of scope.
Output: 11:37
